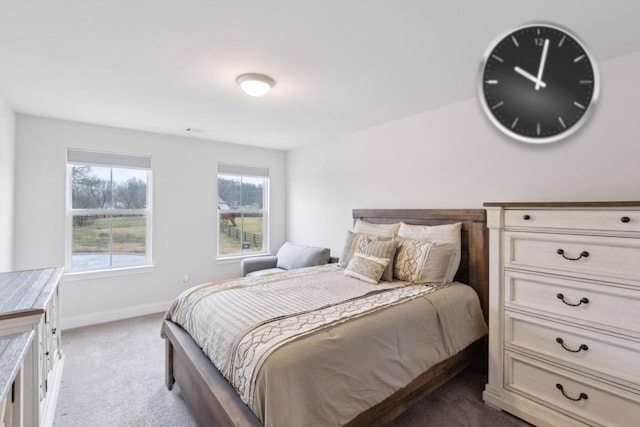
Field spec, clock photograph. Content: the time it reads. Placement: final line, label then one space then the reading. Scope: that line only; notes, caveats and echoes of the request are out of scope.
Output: 10:02
